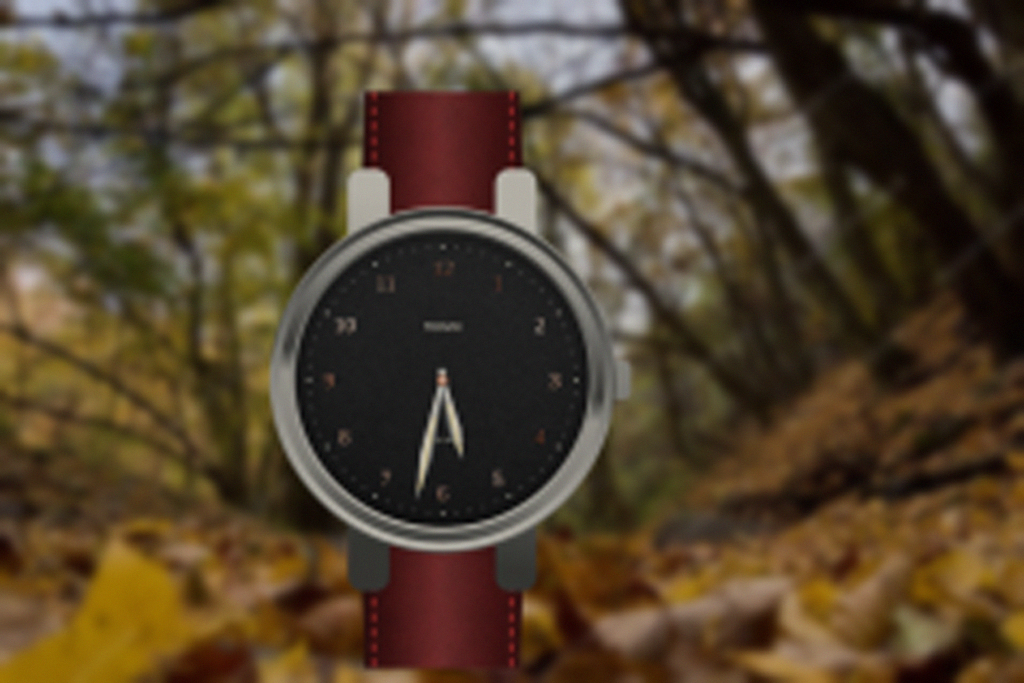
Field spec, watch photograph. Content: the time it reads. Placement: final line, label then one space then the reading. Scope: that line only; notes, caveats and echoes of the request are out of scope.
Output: 5:32
